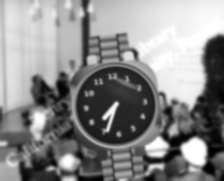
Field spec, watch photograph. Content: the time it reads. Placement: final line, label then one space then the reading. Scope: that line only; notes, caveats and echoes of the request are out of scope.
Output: 7:34
